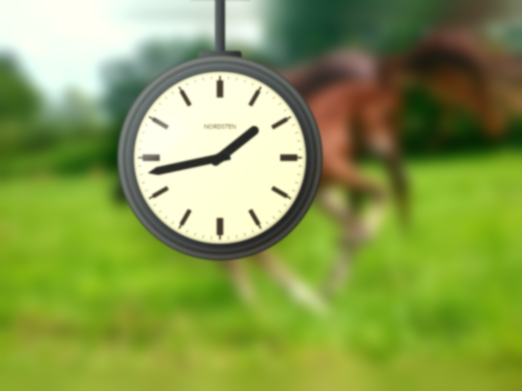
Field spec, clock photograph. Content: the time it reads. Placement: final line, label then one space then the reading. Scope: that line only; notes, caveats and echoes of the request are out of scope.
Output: 1:43
